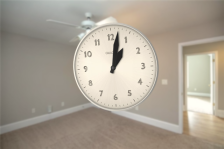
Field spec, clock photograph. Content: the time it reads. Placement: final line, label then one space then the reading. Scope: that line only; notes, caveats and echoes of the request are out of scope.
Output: 1:02
